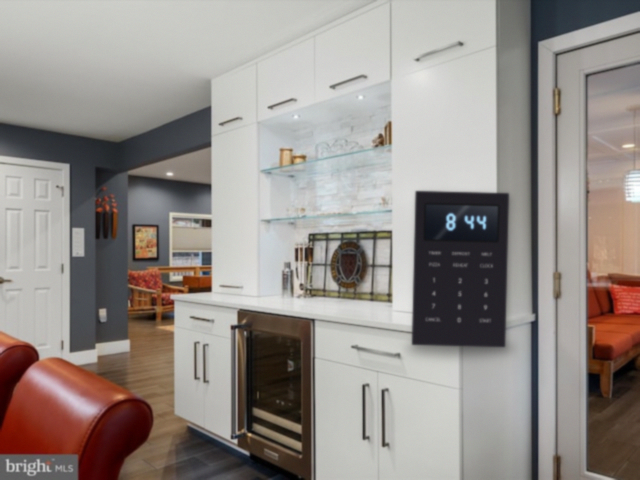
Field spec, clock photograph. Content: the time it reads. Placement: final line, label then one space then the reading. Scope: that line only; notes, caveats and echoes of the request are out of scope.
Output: 8:44
